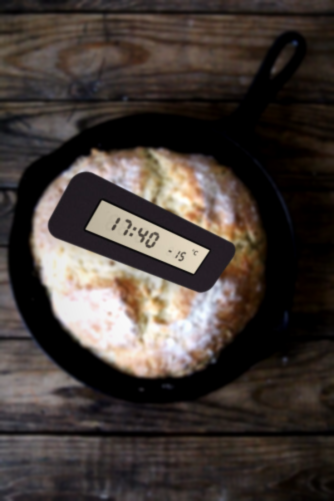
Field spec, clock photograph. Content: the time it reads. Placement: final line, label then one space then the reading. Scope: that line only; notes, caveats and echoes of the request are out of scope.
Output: 17:40
